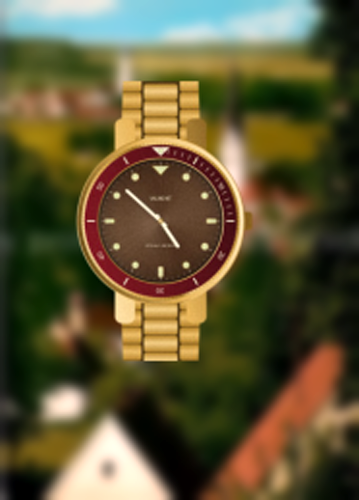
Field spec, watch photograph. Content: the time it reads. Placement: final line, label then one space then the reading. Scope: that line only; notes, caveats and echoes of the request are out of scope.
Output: 4:52
